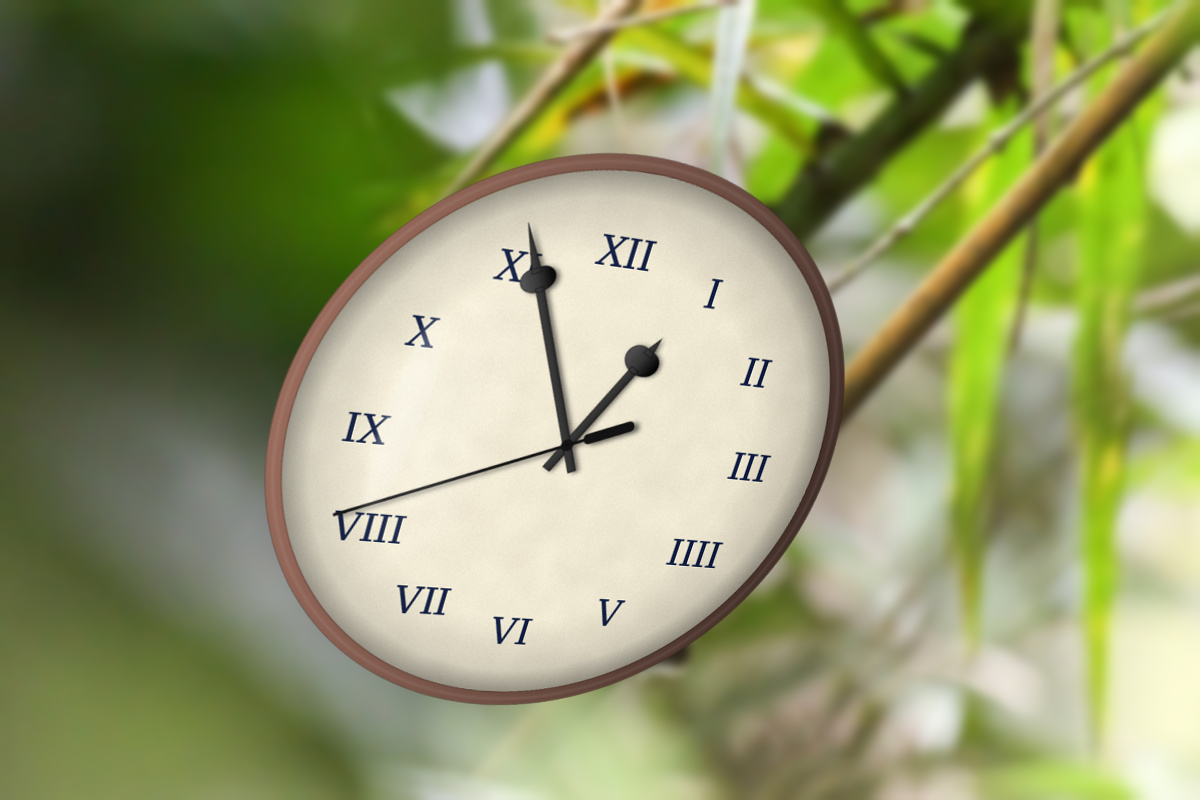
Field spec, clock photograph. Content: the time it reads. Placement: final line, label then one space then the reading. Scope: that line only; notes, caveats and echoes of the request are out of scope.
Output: 12:55:41
